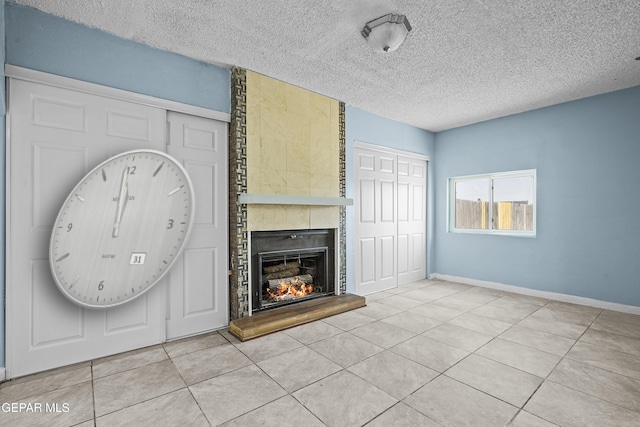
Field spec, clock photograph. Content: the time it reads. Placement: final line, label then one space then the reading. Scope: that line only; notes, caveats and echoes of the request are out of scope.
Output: 11:59
